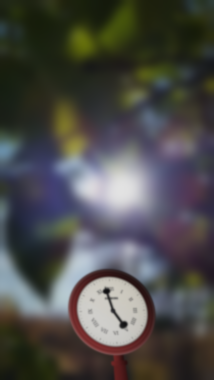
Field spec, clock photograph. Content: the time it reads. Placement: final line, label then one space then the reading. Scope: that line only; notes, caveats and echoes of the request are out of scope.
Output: 4:58
